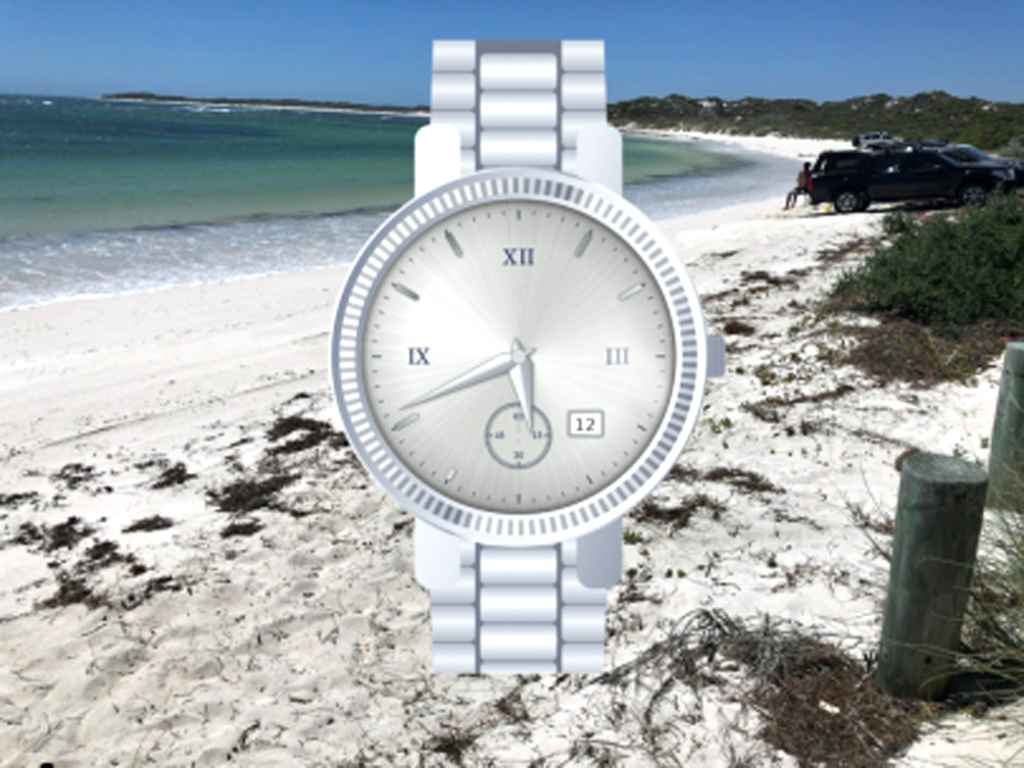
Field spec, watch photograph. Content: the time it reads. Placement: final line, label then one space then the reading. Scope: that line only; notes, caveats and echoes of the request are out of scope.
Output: 5:41
